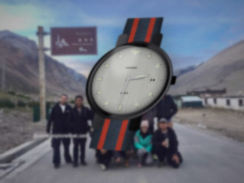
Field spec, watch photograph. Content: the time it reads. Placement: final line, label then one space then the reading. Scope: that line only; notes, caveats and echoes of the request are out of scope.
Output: 2:31
